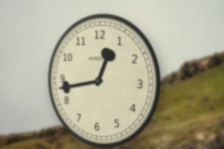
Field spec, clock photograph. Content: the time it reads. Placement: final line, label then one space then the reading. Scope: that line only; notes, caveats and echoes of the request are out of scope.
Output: 12:43
